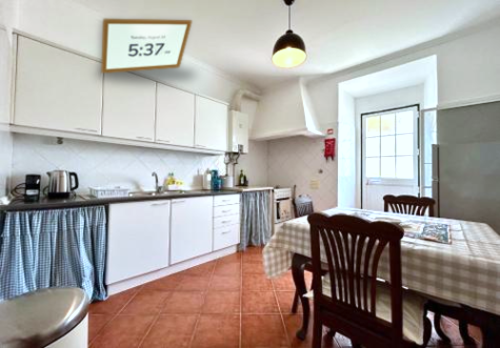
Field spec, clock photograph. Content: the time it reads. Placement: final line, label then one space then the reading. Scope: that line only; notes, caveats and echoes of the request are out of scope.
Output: 5:37
